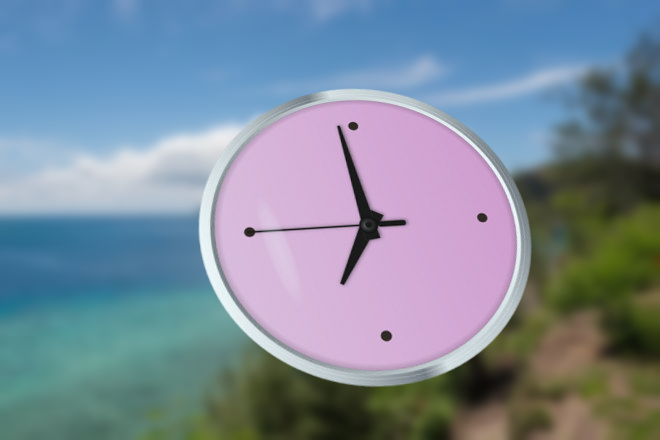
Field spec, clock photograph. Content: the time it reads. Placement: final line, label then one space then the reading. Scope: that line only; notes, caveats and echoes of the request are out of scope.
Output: 6:58:45
